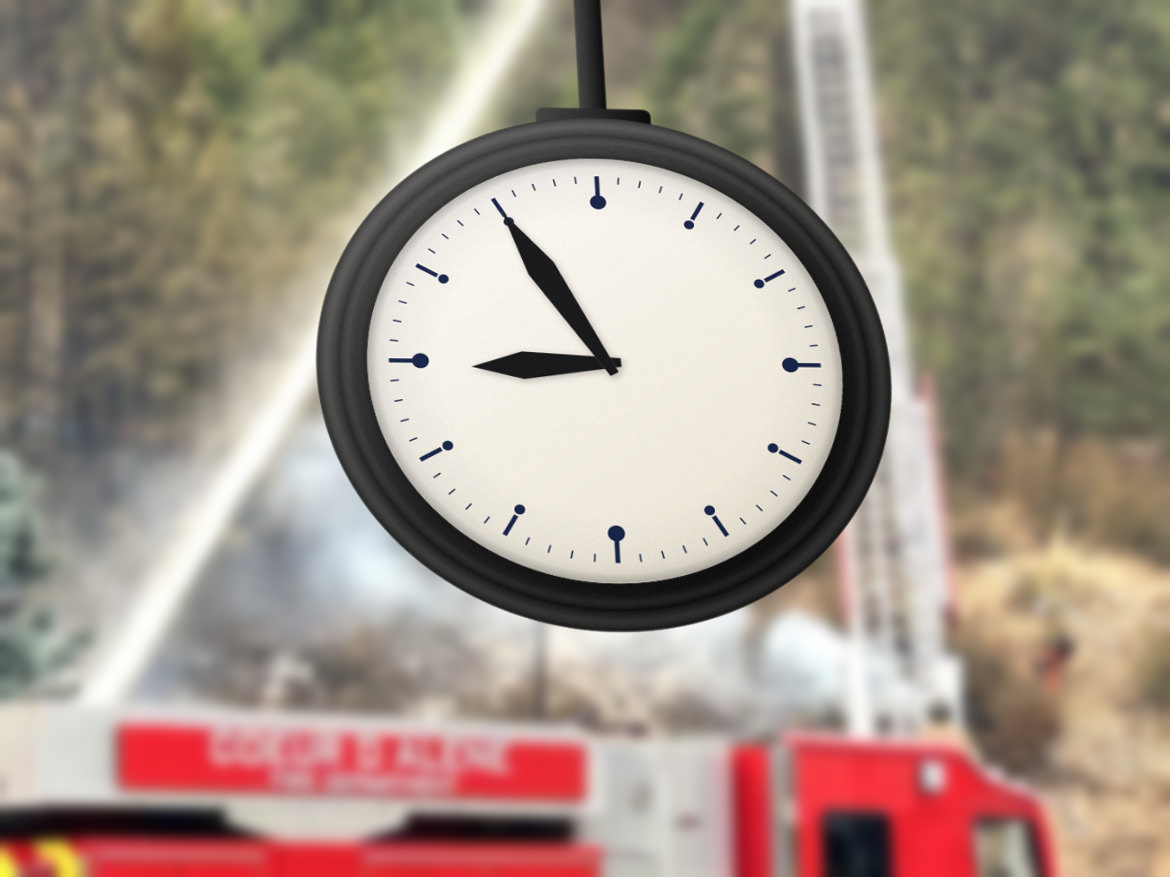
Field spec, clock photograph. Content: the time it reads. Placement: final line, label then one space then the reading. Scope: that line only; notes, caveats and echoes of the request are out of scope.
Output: 8:55
